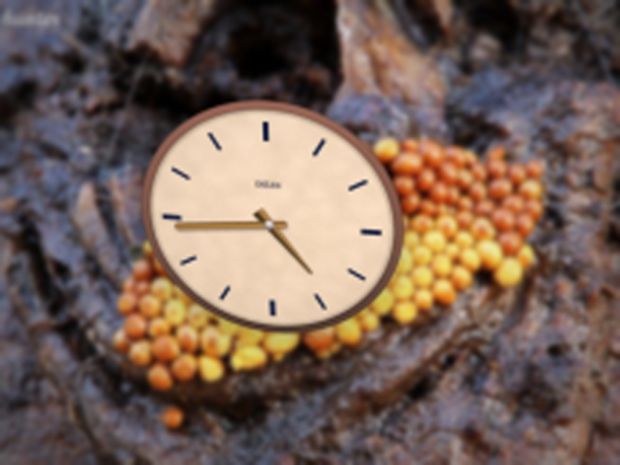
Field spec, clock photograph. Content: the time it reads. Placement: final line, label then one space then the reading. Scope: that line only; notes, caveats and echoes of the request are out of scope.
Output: 4:44
